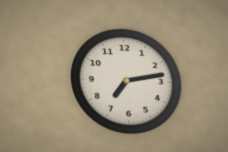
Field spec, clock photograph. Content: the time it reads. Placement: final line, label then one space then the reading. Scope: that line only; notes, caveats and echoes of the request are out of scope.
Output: 7:13
